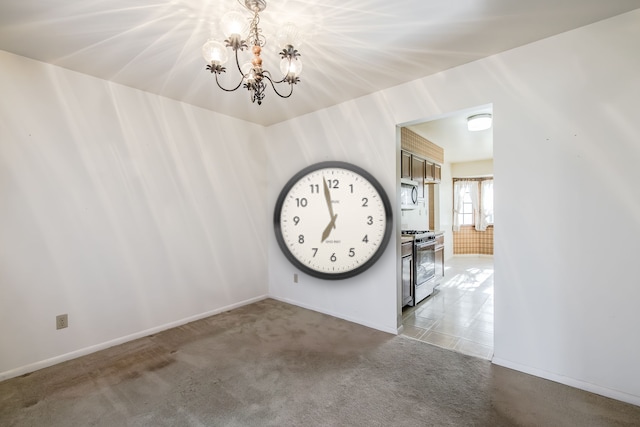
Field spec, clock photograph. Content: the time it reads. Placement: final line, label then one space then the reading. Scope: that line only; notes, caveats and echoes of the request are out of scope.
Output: 6:58
